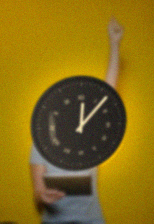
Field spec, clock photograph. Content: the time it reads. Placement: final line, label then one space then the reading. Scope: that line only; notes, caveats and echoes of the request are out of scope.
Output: 12:07
